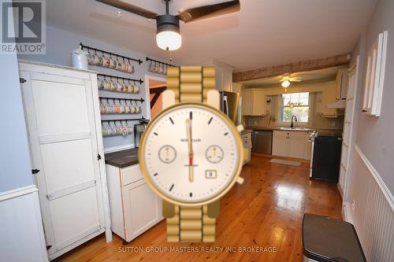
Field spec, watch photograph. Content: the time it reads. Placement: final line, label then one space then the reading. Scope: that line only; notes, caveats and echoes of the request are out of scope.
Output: 5:59
